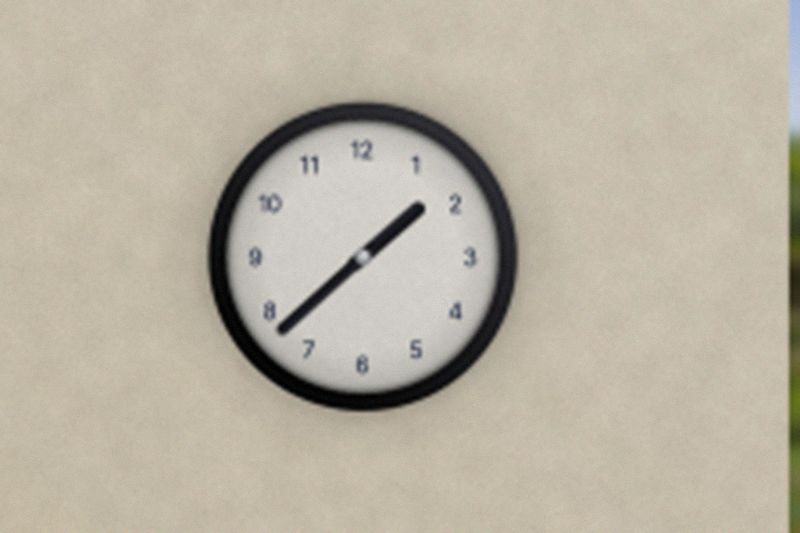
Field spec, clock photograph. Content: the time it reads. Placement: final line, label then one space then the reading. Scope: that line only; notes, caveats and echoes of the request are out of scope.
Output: 1:38
